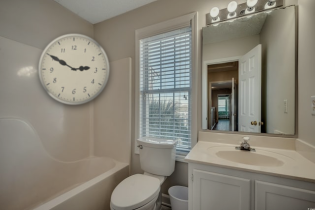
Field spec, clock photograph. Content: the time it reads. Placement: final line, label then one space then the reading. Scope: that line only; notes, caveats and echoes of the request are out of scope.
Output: 2:50
